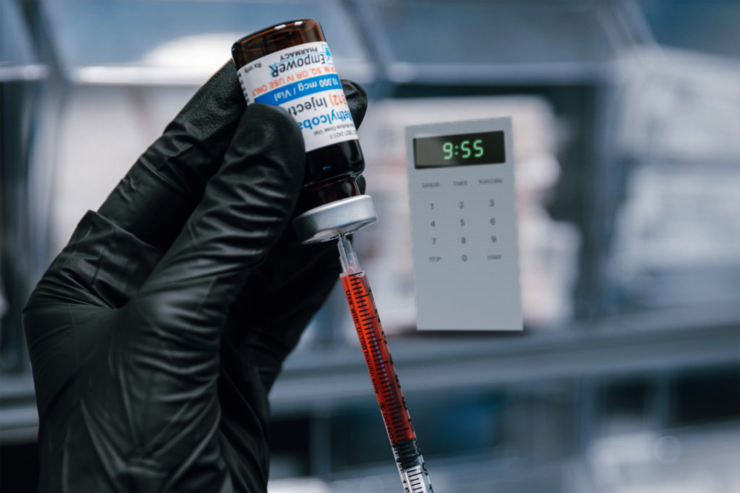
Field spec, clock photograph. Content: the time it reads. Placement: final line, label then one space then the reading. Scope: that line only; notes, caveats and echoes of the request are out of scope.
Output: 9:55
